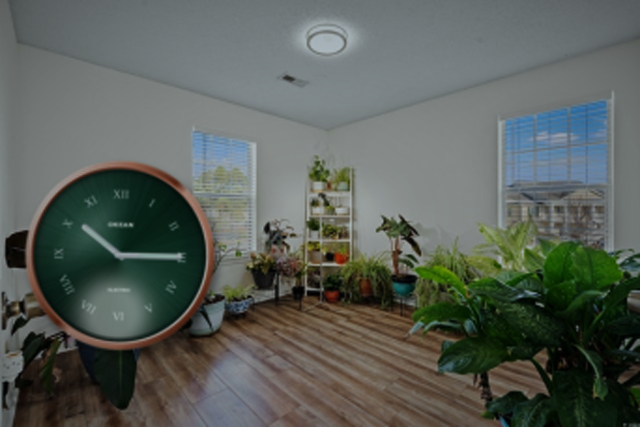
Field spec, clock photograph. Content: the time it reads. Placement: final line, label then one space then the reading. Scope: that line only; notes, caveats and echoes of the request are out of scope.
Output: 10:15
